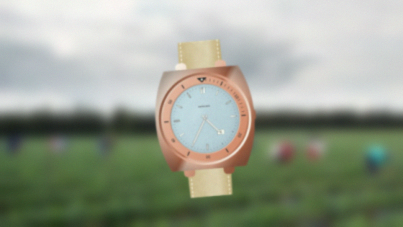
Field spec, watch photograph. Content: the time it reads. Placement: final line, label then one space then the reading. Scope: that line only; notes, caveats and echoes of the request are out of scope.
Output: 4:35
